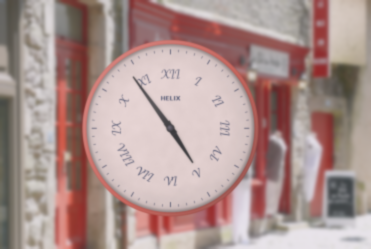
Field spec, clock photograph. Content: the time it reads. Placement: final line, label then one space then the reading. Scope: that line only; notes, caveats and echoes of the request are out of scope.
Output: 4:54
